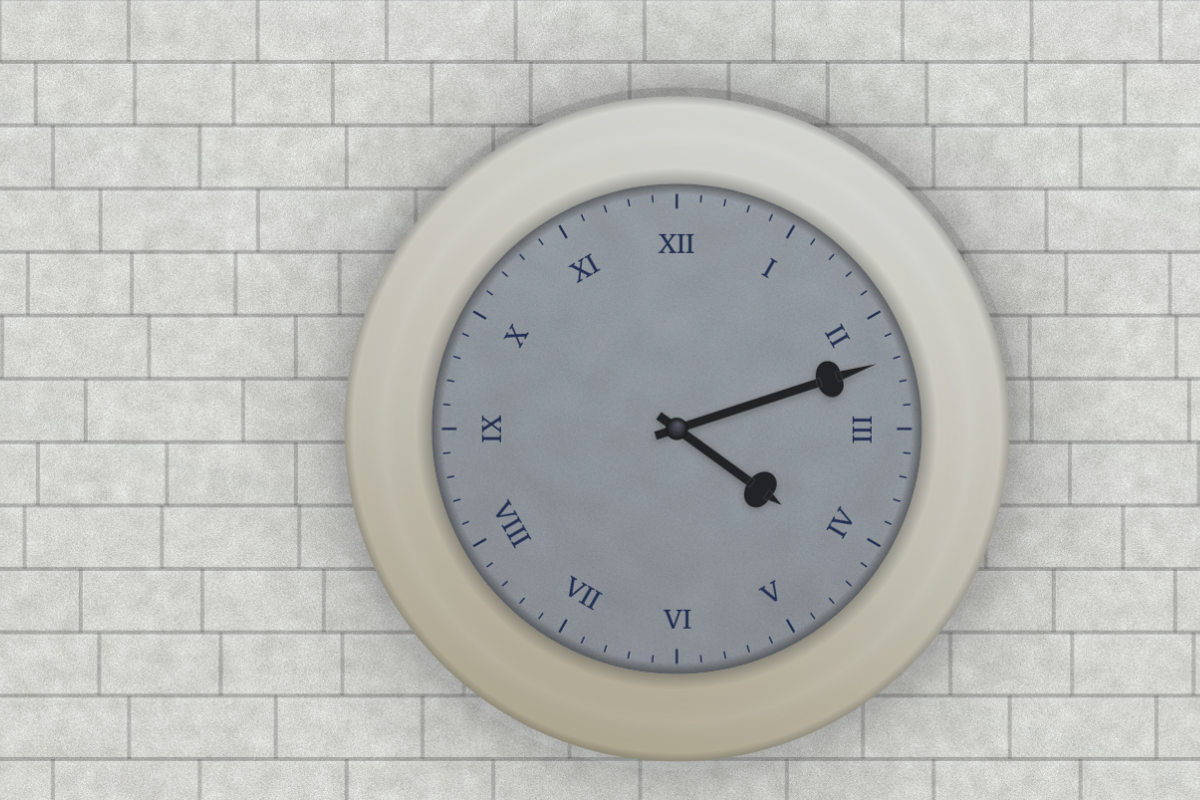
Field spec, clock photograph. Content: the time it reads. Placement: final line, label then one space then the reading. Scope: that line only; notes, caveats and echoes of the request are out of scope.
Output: 4:12
